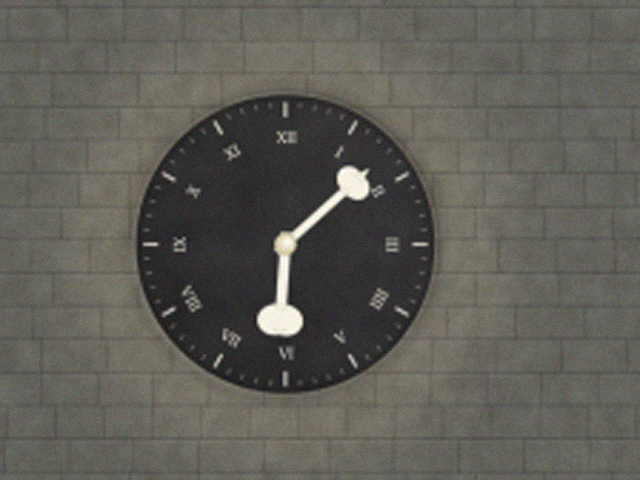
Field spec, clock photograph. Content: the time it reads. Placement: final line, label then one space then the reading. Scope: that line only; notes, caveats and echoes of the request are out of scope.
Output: 6:08
